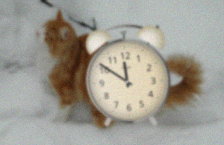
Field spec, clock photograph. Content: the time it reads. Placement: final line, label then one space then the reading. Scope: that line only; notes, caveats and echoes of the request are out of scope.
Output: 11:51
